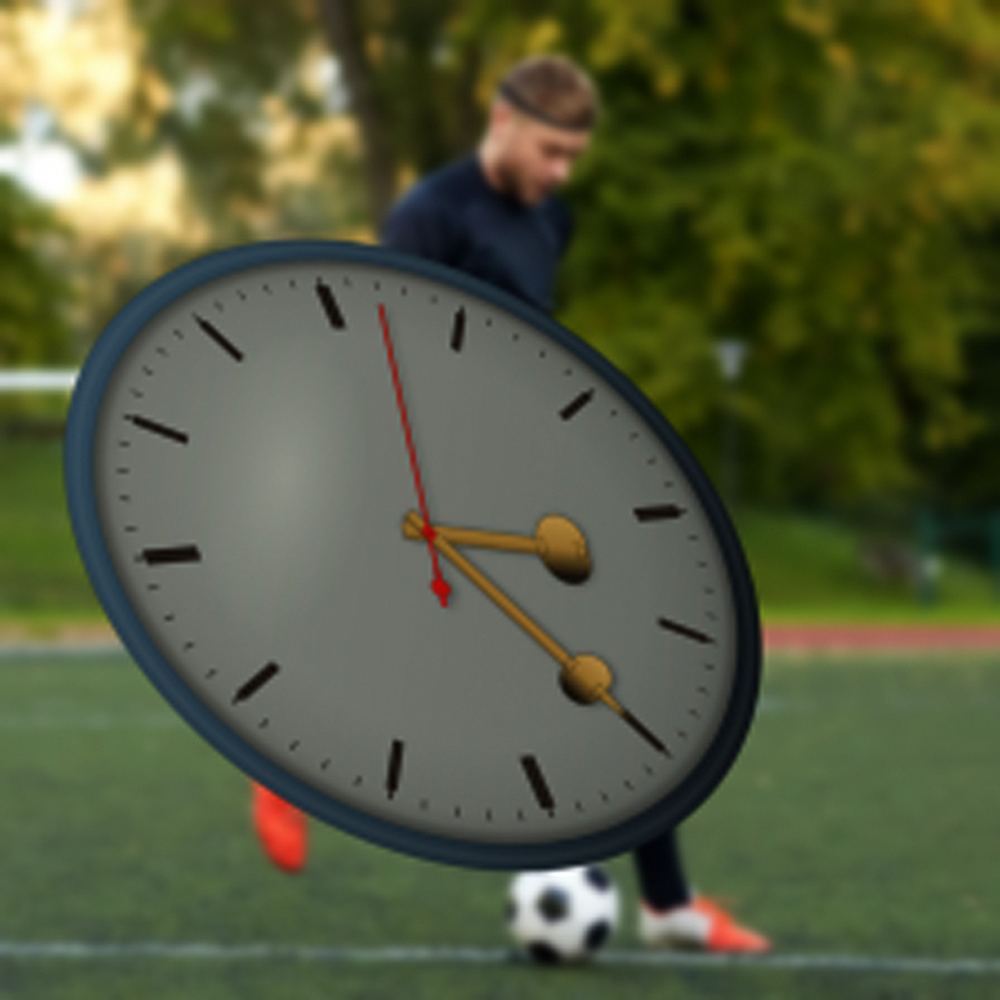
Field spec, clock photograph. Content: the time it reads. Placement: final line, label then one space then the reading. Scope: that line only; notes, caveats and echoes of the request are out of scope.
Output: 3:25:02
